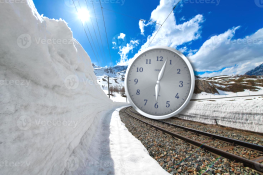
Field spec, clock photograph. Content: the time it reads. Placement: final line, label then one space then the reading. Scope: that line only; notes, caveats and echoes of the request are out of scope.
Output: 6:03
